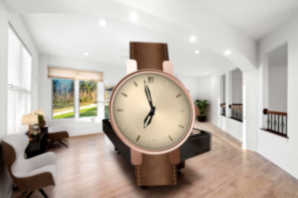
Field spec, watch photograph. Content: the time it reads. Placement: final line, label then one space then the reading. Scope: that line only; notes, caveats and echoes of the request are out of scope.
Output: 6:58
